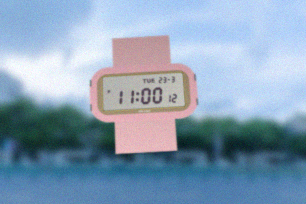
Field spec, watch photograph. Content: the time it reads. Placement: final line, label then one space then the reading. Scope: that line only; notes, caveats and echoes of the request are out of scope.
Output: 11:00
